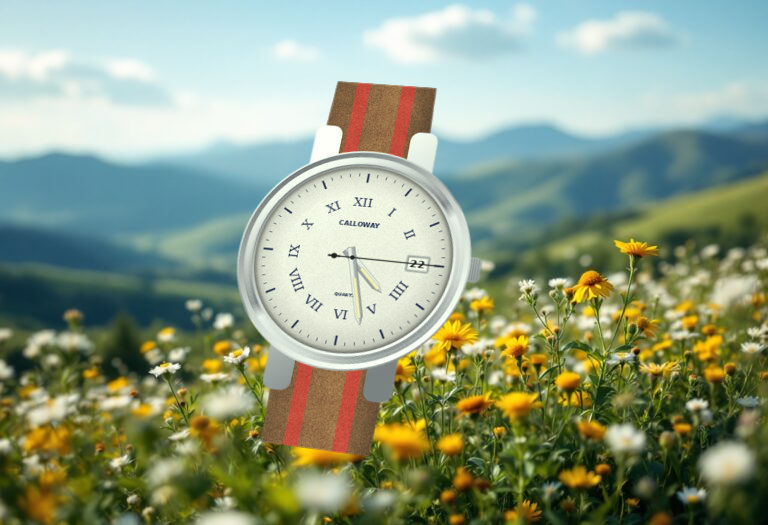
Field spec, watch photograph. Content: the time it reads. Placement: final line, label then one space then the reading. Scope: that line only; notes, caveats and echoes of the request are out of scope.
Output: 4:27:15
